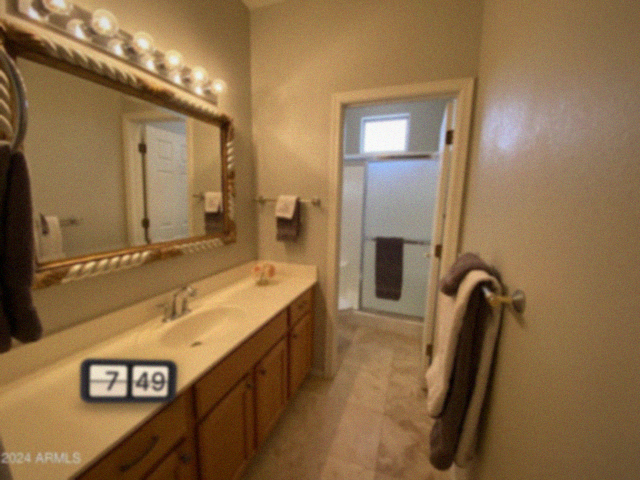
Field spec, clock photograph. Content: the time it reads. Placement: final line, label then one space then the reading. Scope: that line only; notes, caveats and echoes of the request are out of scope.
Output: 7:49
